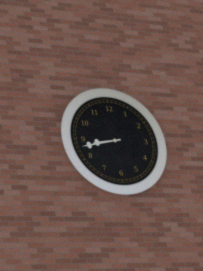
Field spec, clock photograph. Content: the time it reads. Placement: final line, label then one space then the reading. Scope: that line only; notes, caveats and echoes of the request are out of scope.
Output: 8:43
